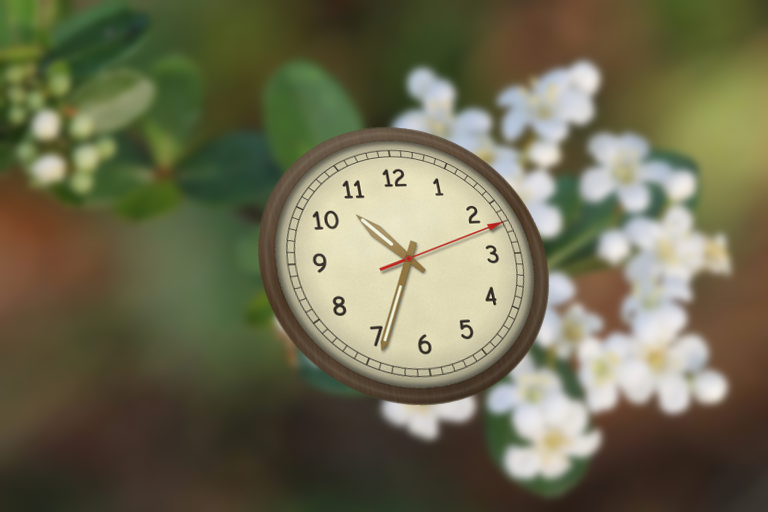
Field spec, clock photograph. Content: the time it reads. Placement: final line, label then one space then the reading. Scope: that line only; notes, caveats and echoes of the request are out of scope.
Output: 10:34:12
